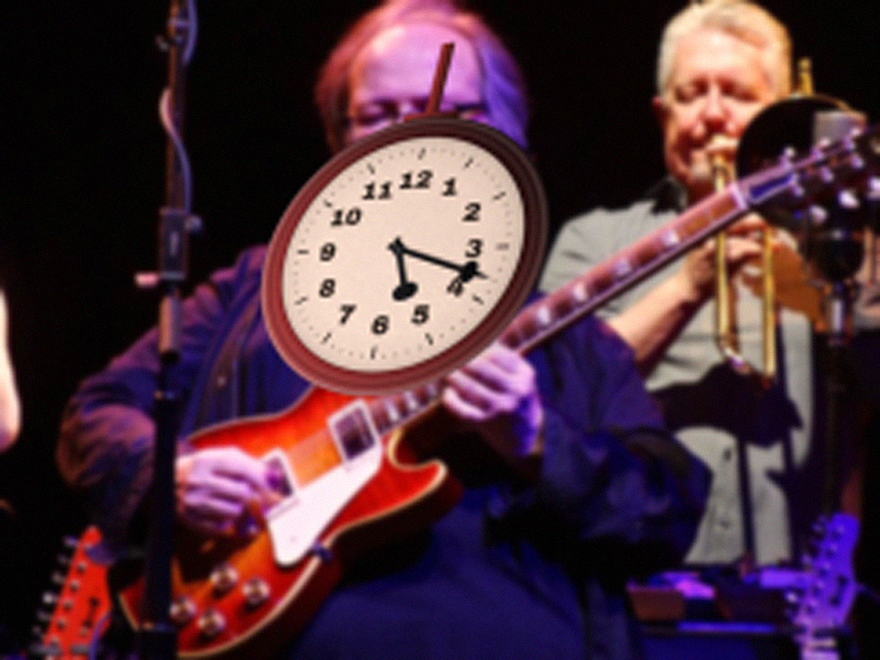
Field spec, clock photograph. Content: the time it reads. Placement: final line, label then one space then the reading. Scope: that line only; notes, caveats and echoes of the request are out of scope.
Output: 5:18
